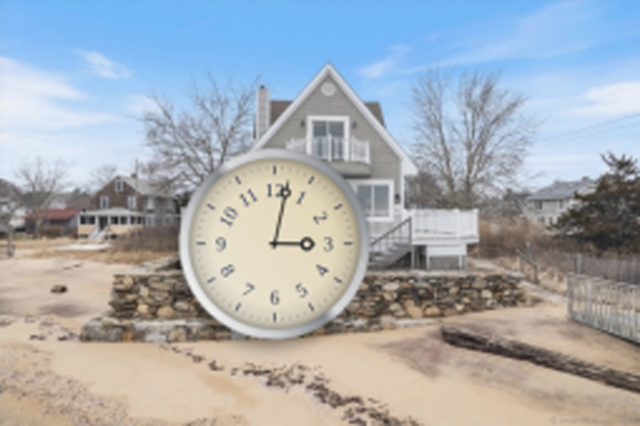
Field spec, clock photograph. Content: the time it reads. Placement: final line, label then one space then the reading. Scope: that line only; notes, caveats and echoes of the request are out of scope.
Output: 3:02
